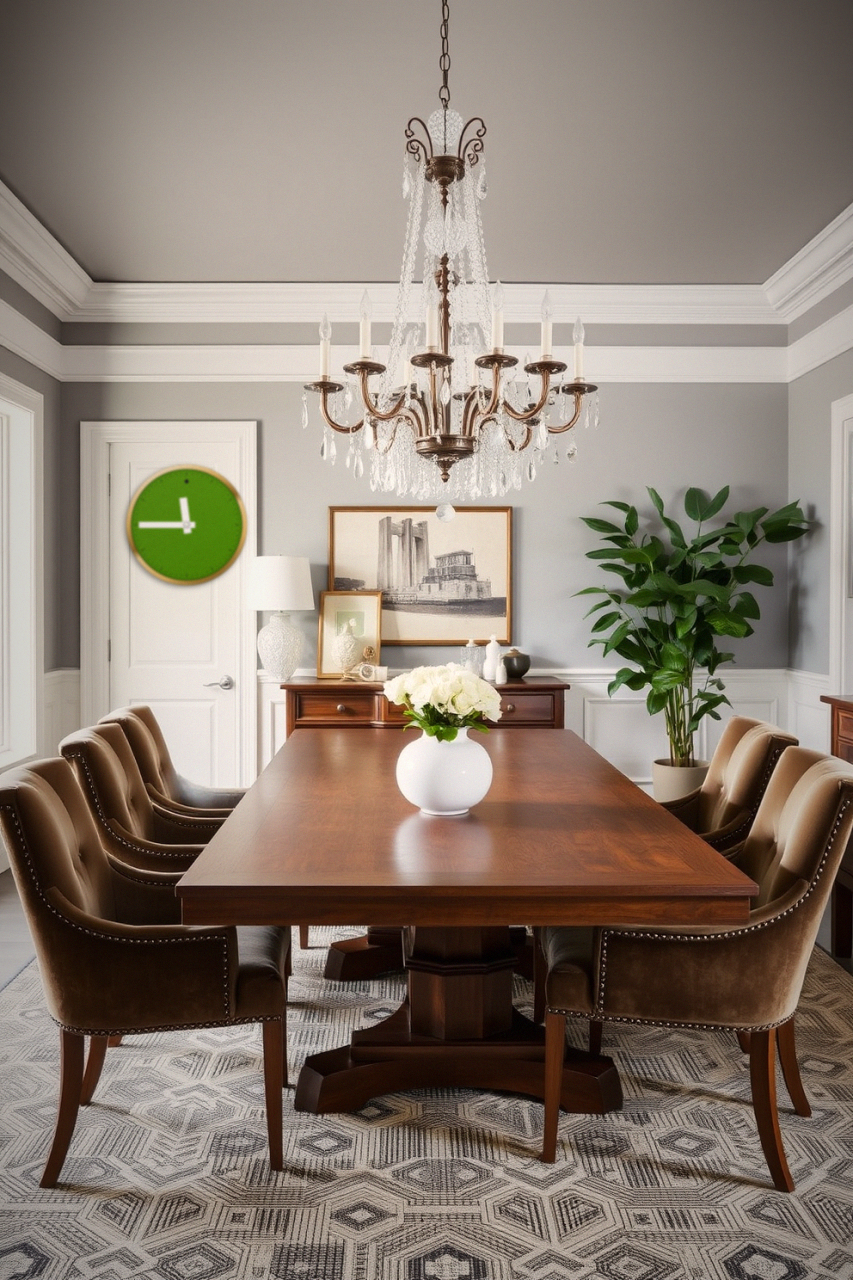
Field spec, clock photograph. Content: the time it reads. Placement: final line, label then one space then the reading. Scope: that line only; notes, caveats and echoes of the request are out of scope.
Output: 11:45
